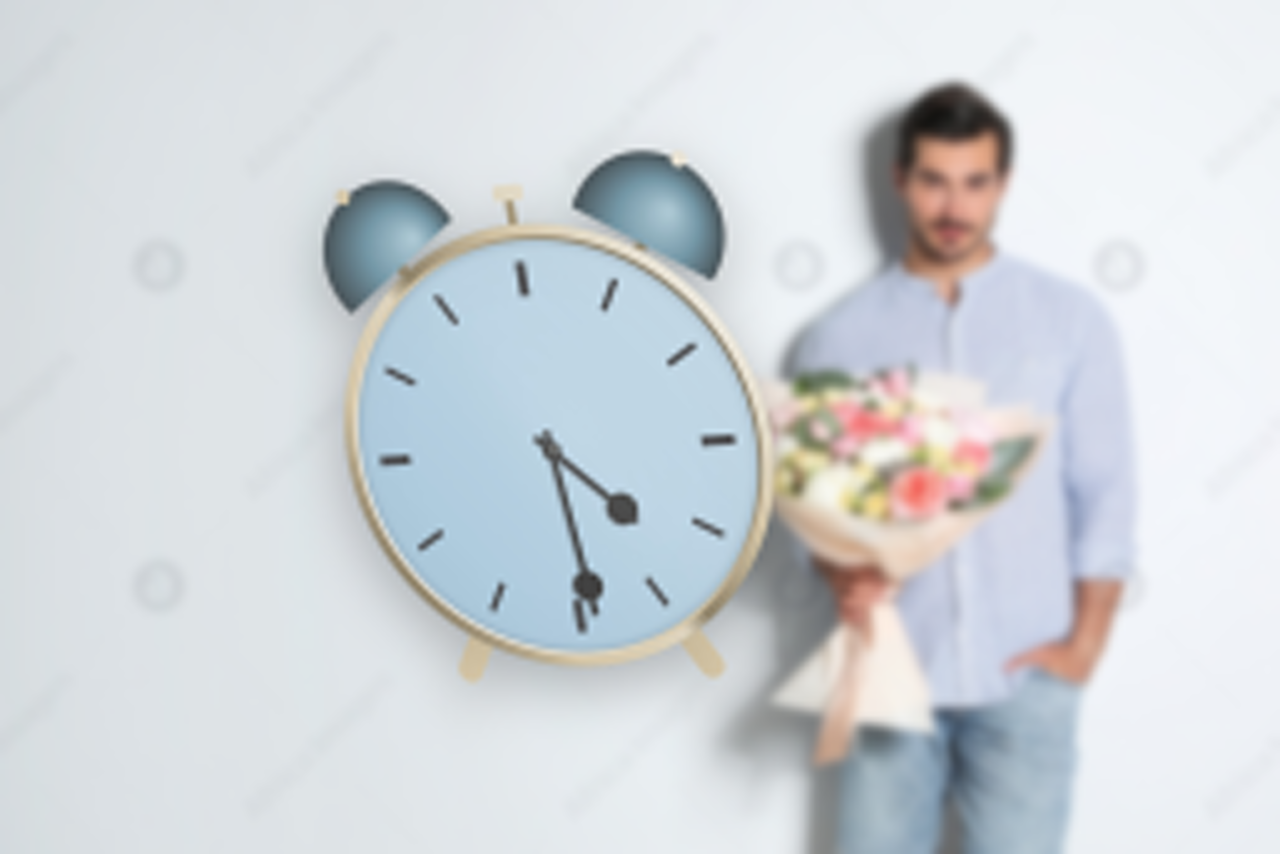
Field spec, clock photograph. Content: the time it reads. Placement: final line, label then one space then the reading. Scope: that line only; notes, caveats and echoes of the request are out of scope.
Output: 4:29
